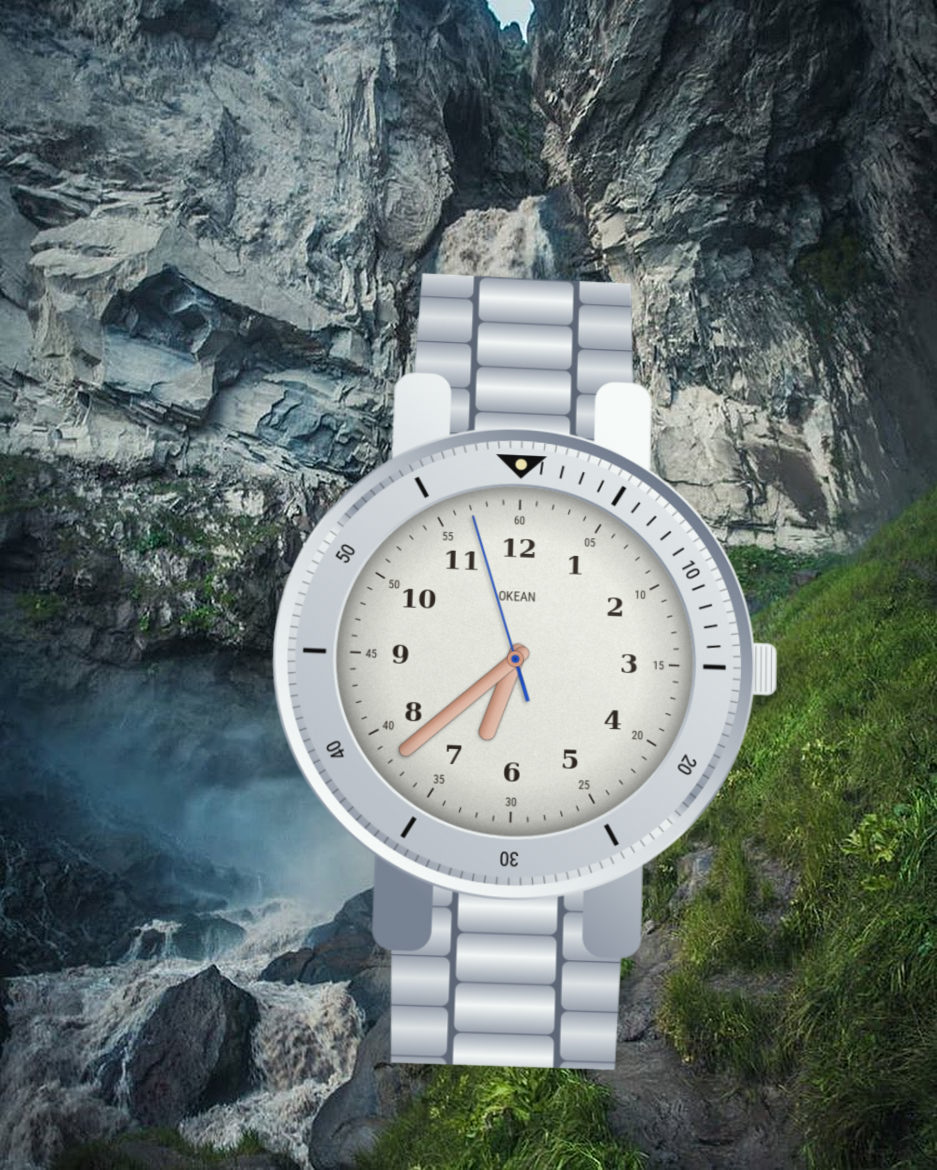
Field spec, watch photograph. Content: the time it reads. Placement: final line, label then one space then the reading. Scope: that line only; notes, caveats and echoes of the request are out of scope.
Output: 6:37:57
